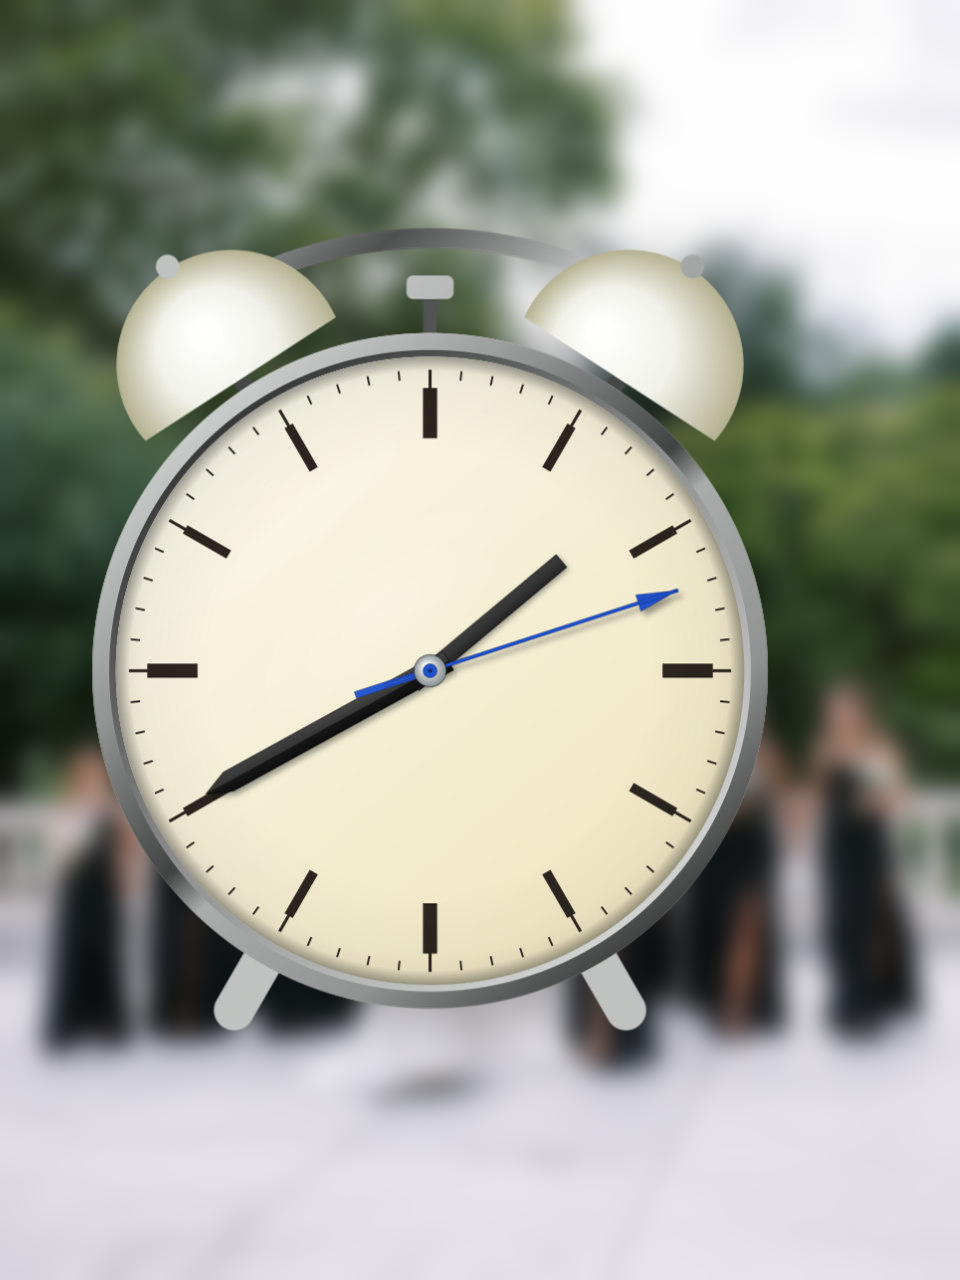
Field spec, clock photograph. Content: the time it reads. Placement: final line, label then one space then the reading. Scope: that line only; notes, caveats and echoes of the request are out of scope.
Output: 1:40:12
